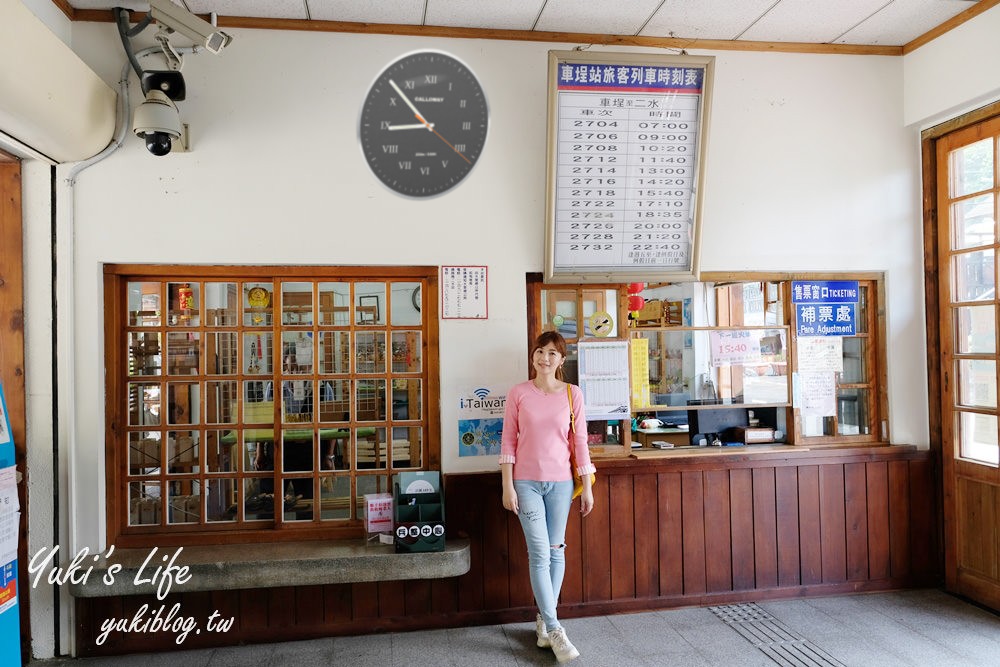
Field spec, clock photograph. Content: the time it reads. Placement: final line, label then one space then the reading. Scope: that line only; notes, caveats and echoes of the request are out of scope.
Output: 8:52:21
